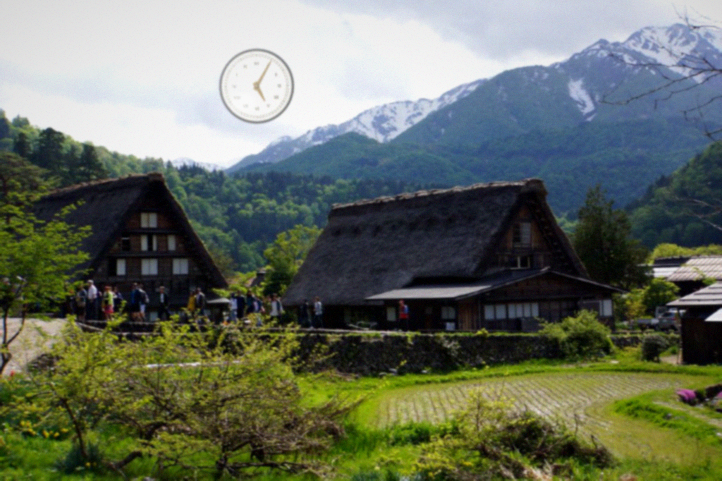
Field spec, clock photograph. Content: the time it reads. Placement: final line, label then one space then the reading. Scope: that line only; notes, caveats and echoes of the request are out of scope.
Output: 5:05
